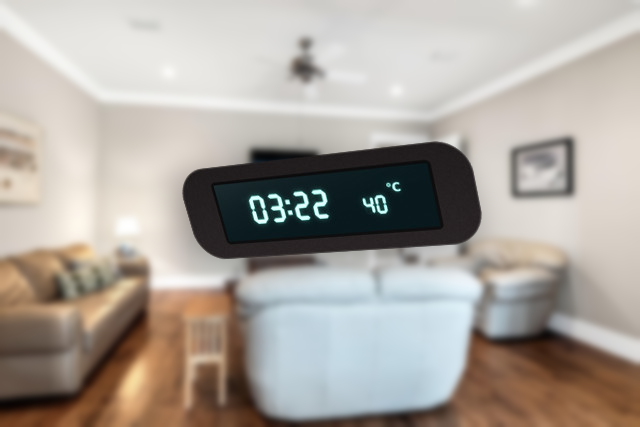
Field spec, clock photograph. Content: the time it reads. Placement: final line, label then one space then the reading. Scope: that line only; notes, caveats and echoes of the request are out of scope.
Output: 3:22
